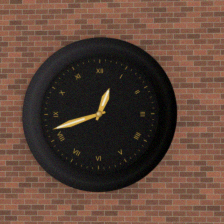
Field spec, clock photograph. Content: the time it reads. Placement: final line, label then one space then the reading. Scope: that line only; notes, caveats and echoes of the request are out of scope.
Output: 12:42
